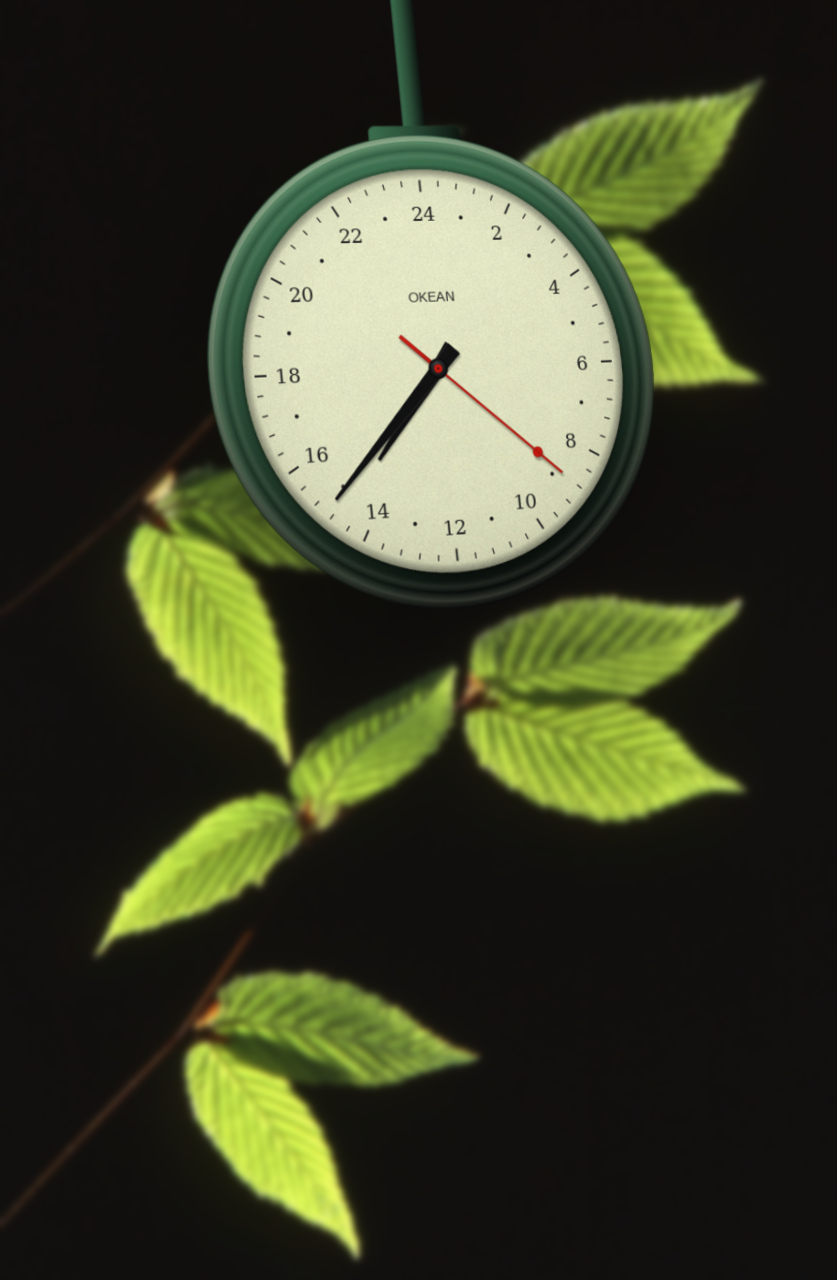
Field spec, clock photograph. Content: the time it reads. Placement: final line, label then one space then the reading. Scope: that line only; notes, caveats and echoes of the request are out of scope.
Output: 14:37:22
